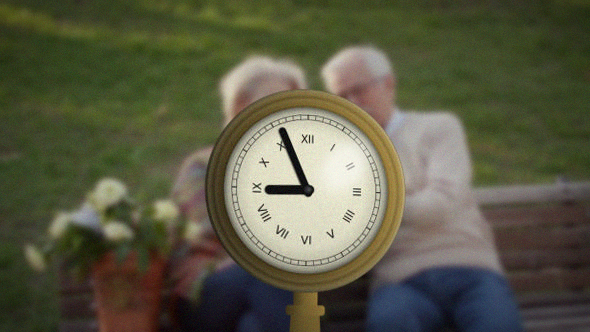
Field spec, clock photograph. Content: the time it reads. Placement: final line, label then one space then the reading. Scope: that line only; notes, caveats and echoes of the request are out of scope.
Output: 8:56
